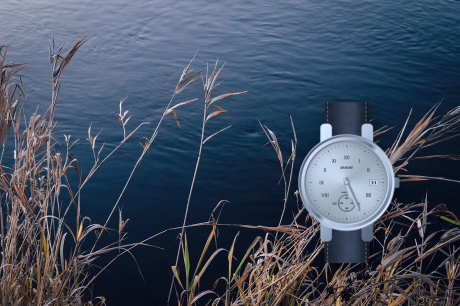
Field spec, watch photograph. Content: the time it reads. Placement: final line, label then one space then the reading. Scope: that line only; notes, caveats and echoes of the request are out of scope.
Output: 5:26
